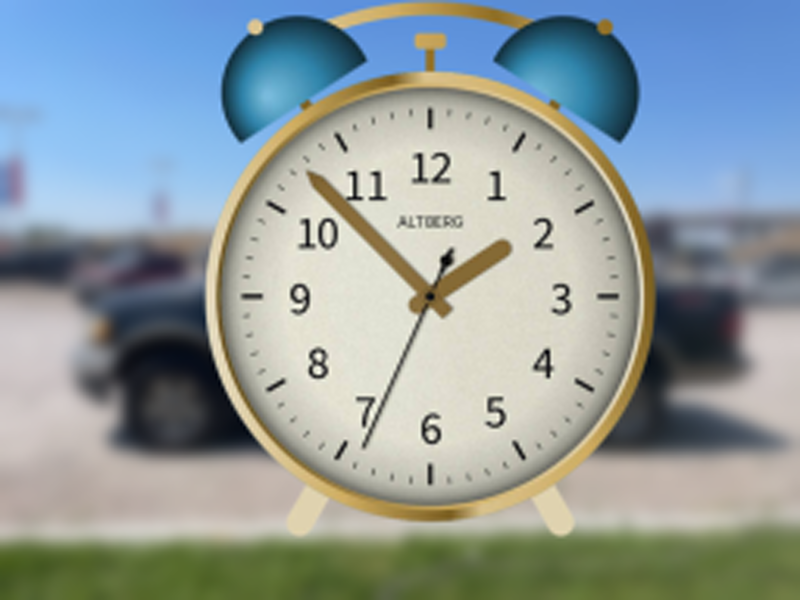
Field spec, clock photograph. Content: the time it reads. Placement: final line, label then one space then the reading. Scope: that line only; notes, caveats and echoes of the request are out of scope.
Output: 1:52:34
